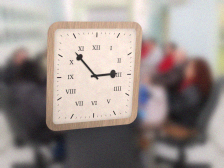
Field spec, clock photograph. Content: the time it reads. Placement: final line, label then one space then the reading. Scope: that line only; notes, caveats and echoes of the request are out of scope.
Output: 2:53
